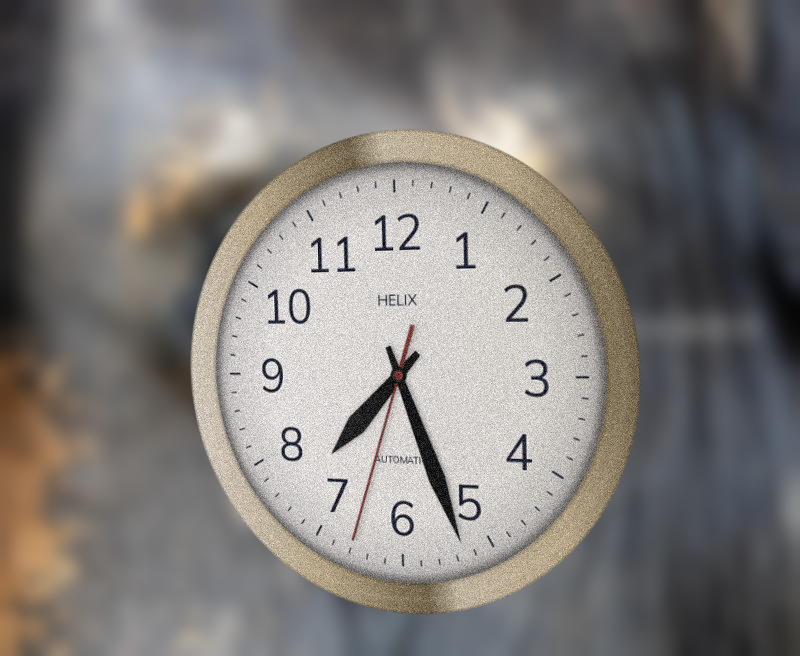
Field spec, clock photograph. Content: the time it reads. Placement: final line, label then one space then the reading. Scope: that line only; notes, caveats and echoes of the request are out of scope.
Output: 7:26:33
